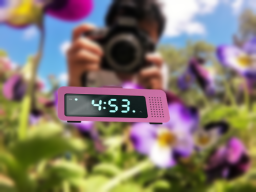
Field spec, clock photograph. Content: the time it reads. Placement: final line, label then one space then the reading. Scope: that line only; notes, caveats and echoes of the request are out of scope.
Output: 4:53
